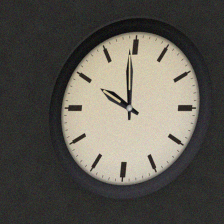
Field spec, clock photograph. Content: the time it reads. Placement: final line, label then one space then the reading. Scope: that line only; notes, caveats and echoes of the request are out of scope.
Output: 9:59
